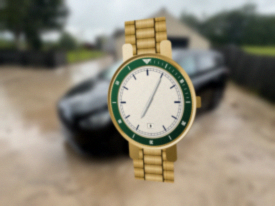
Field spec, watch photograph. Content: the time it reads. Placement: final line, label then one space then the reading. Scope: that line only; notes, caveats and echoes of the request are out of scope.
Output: 7:05
